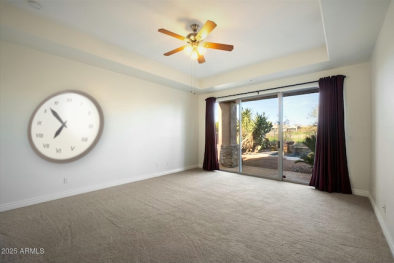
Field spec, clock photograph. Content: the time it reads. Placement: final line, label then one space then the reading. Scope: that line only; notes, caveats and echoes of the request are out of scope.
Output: 6:52
